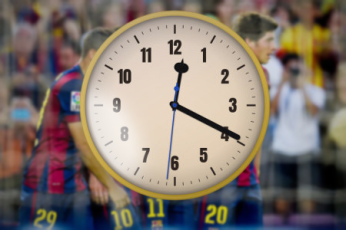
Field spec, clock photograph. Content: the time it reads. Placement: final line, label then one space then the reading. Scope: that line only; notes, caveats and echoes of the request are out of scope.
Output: 12:19:31
